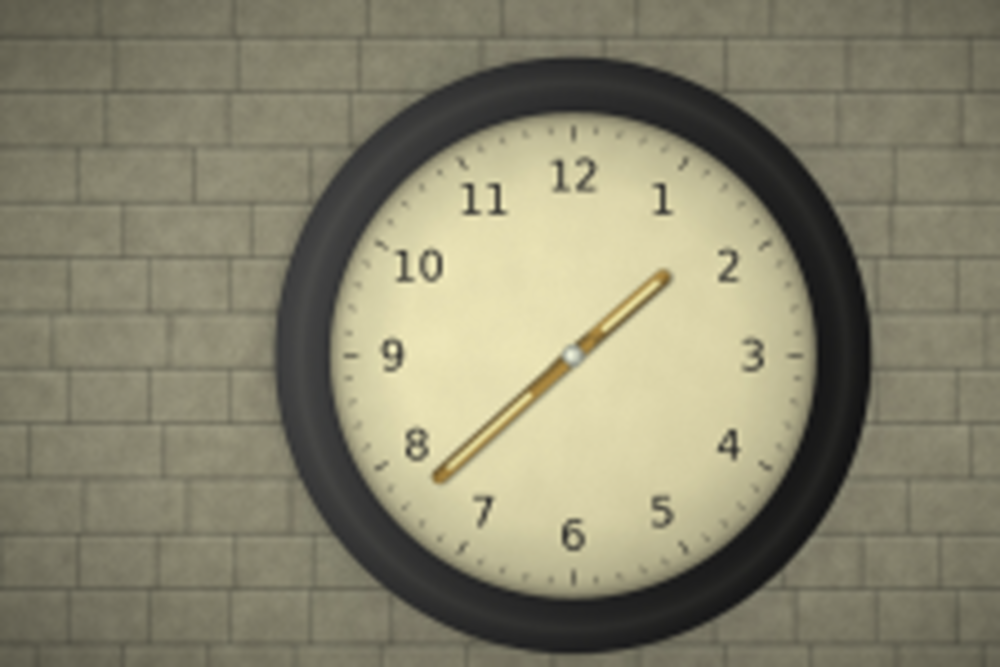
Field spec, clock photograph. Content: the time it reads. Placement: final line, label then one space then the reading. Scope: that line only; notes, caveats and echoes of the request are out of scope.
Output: 1:38
